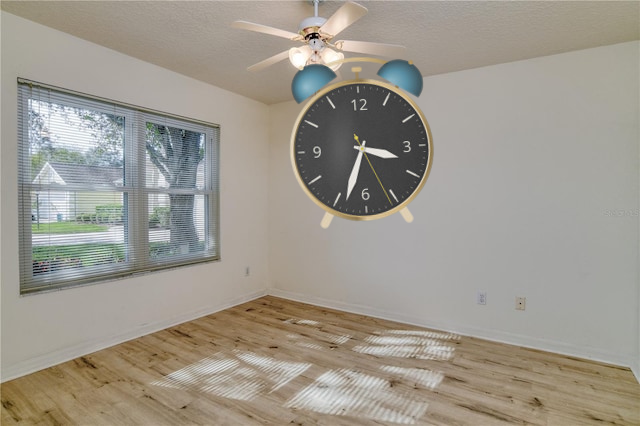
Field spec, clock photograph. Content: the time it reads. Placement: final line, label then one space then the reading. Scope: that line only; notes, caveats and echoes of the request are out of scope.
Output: 3:33:26
